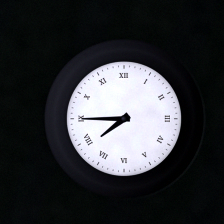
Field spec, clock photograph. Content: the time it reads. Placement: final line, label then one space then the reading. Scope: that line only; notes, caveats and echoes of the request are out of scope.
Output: 7:45
